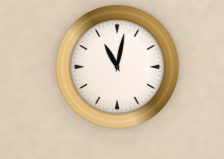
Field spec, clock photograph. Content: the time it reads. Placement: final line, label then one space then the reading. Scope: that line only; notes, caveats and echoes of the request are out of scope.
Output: 11:02
